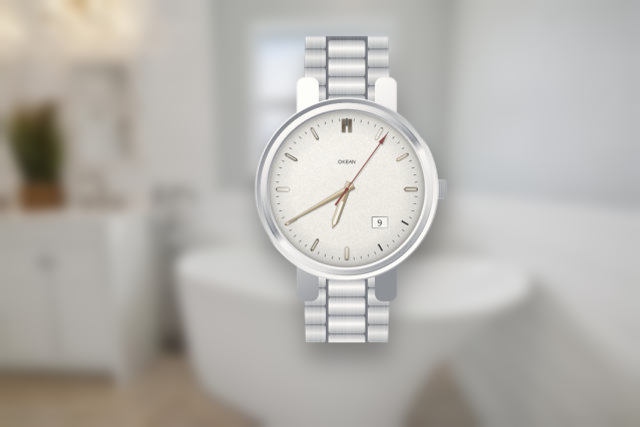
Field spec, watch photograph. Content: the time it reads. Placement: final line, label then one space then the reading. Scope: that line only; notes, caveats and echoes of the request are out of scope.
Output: 6:40:06
